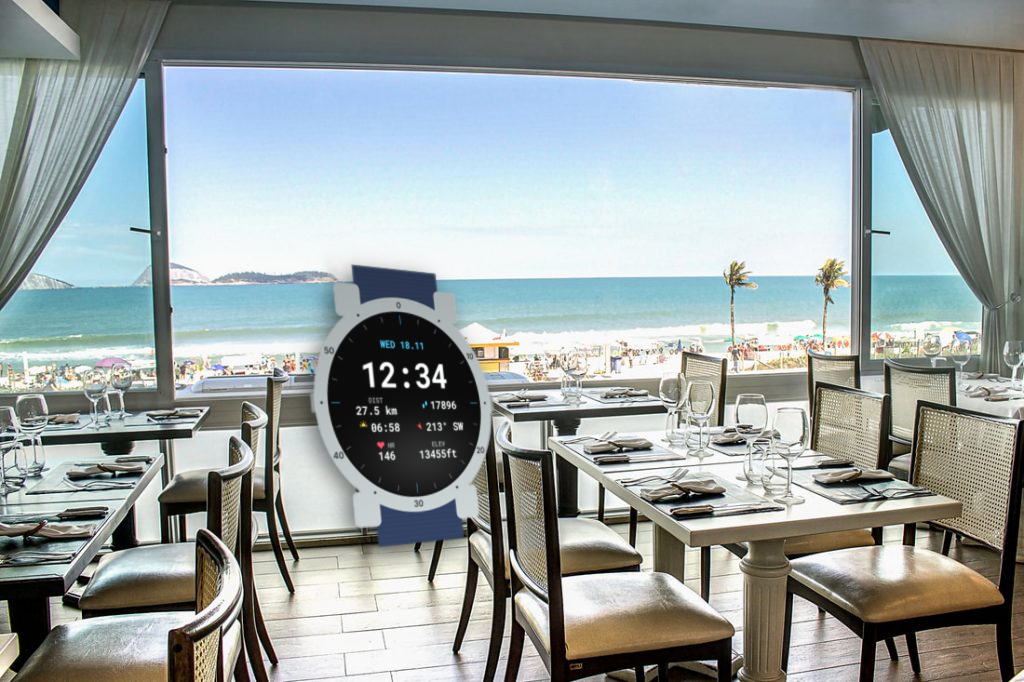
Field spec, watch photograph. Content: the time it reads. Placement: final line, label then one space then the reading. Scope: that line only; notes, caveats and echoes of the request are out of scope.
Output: 12:34
